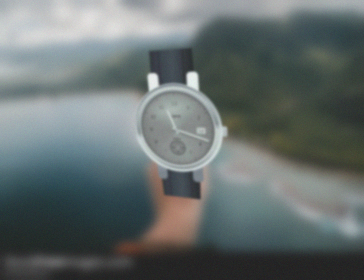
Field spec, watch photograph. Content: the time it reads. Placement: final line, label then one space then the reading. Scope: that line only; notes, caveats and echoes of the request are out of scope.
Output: 11:18
